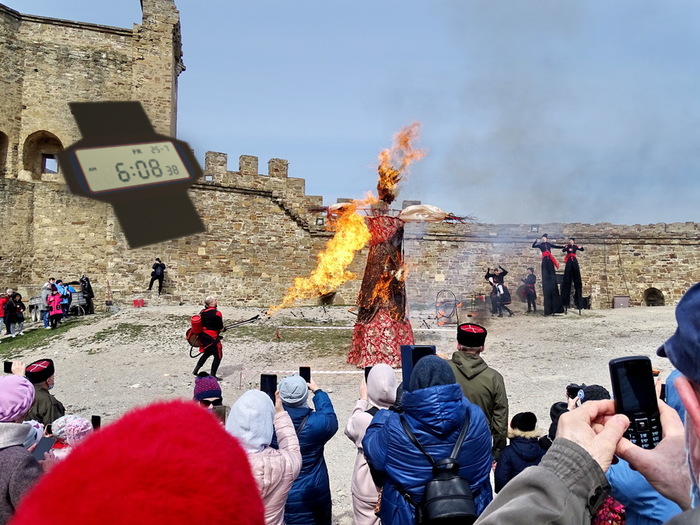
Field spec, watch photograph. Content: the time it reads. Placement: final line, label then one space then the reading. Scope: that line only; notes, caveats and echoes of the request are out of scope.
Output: 6:08:38
